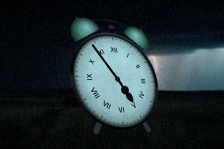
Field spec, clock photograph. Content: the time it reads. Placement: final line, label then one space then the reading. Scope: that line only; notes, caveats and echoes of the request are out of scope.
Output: 4:54
